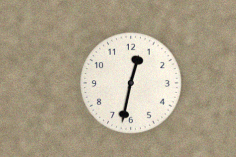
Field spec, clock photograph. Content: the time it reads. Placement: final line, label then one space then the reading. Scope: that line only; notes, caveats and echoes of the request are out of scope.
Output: 12:32
